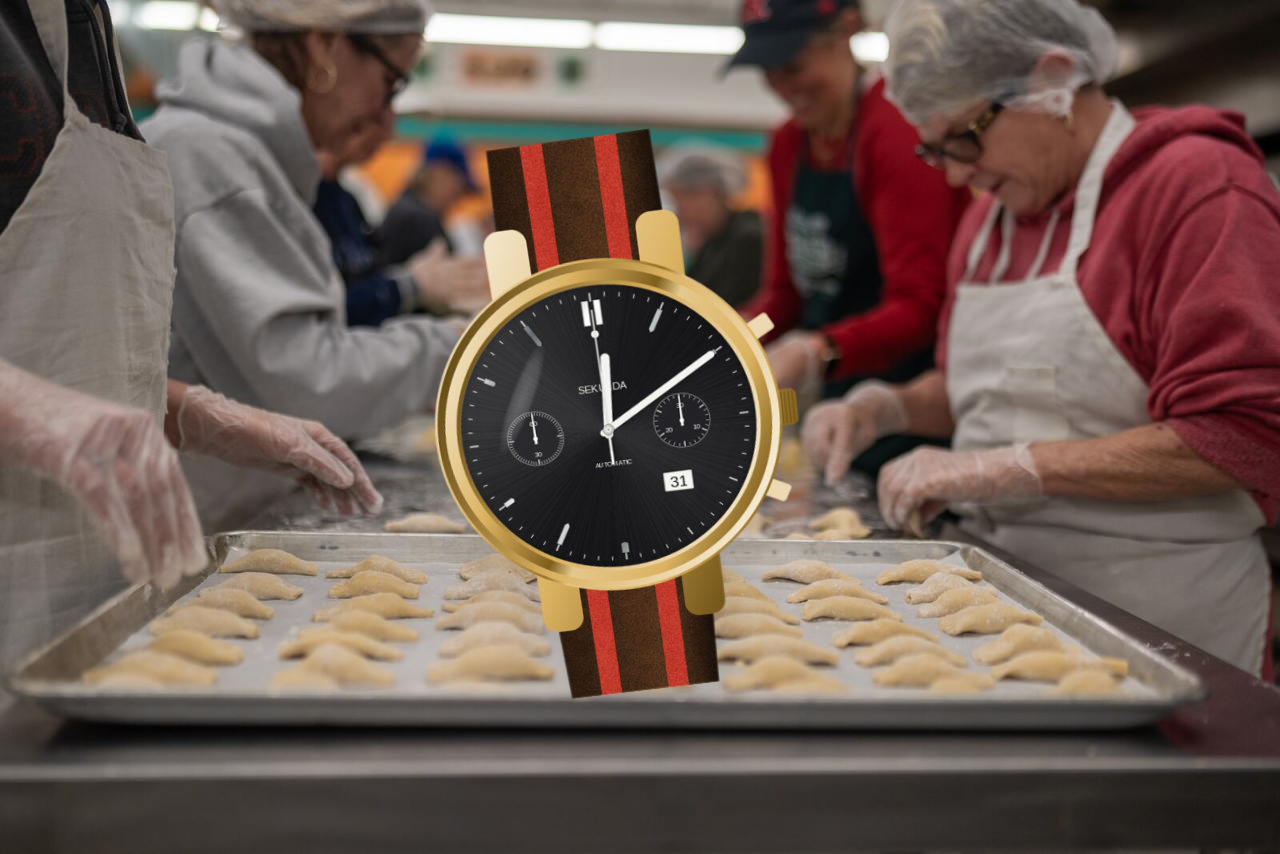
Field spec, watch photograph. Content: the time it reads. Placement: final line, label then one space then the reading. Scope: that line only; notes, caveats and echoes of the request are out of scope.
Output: 12:10
